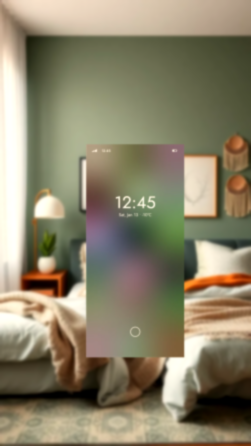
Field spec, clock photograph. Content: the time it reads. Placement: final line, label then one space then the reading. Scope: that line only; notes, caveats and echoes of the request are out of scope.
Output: 12:45
